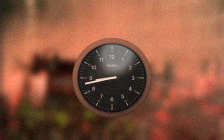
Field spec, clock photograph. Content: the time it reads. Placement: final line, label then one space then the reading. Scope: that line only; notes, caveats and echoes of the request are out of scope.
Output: 8:43
